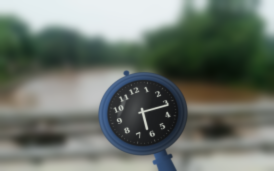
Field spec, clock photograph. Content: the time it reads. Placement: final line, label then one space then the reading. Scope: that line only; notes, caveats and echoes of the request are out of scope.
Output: 6:16
